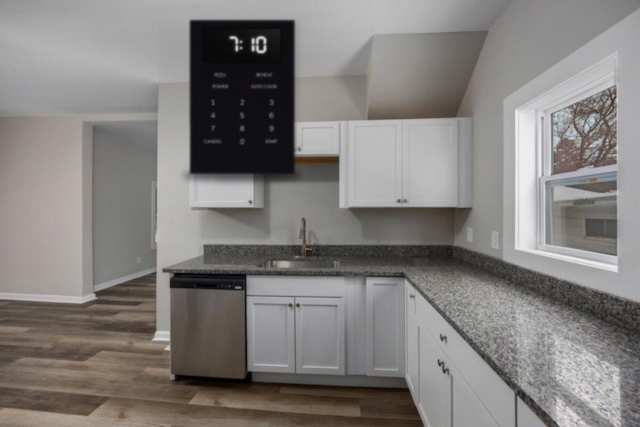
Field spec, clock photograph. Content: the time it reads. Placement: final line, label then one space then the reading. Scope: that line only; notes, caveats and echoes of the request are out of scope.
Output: 7:10
